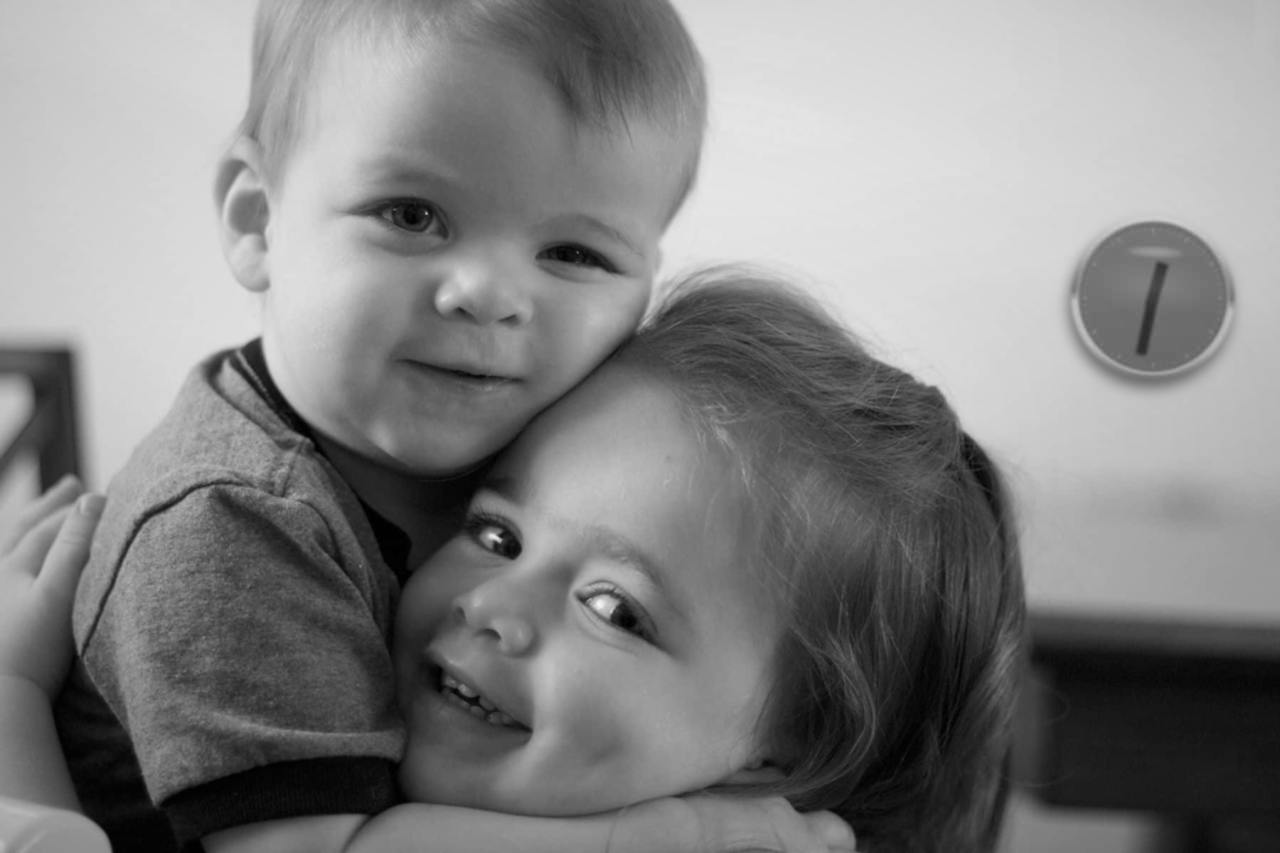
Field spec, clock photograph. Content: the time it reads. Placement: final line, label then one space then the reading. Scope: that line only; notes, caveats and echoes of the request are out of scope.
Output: 12:32
